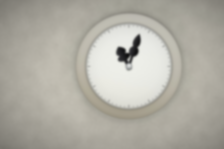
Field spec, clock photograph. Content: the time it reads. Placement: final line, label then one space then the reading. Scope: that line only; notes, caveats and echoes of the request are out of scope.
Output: 11:03
